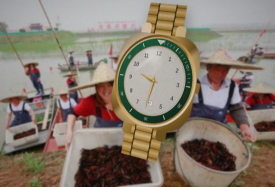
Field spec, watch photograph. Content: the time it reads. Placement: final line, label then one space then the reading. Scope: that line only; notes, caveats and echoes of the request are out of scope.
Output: 9:31
